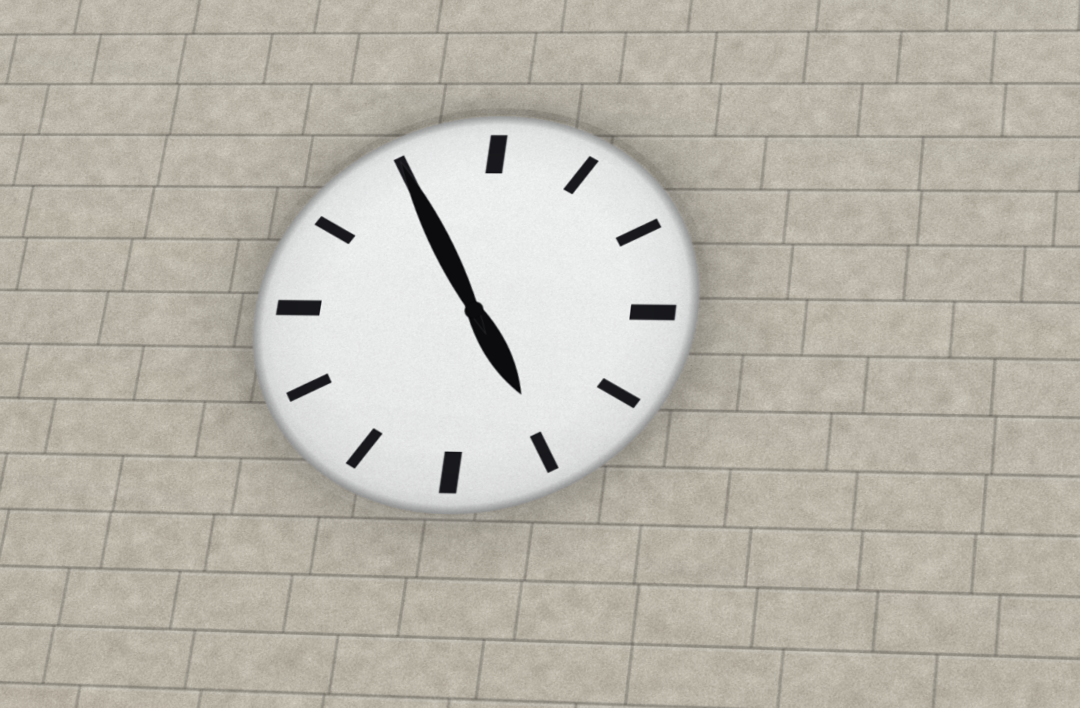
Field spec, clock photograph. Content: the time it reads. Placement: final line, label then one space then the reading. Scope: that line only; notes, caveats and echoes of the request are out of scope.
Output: 4:55
